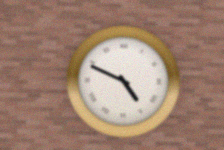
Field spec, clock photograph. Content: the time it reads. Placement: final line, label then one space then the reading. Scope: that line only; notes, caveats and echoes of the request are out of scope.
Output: 4:49
